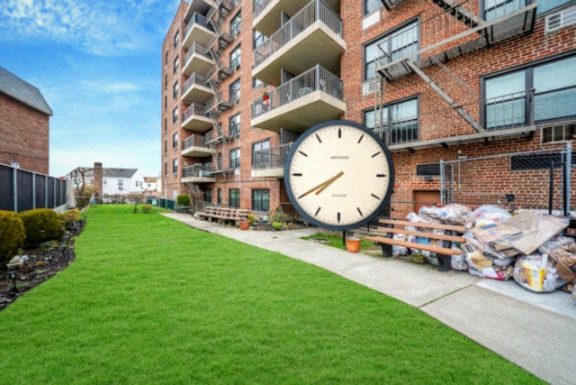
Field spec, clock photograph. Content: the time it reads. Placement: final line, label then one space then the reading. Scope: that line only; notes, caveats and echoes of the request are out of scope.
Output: 7:40
